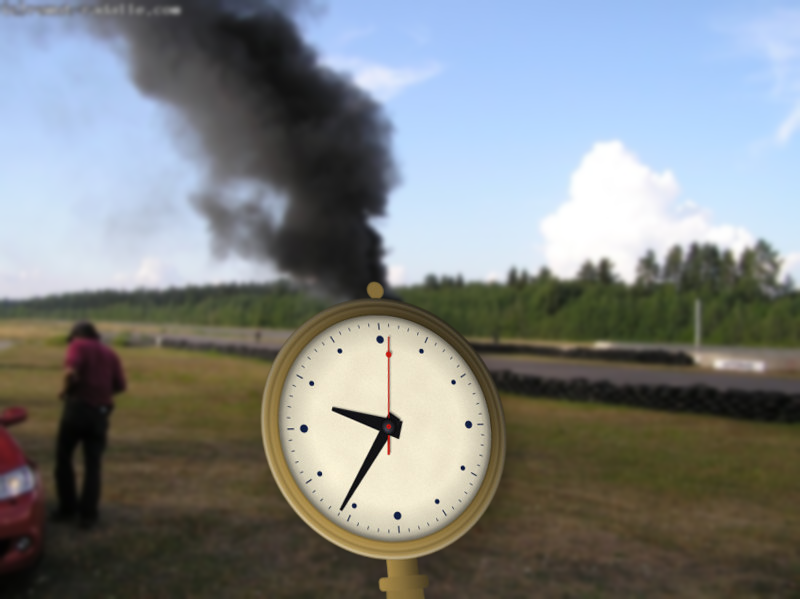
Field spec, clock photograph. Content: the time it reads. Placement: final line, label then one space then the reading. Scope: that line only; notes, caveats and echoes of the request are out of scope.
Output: 9:36:01
